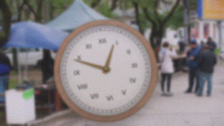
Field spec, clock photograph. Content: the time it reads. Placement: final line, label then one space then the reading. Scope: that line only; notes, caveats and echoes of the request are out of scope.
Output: 12:49
